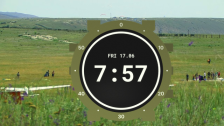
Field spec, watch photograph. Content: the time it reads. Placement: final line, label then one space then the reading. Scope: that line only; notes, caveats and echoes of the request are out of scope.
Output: 7:57
